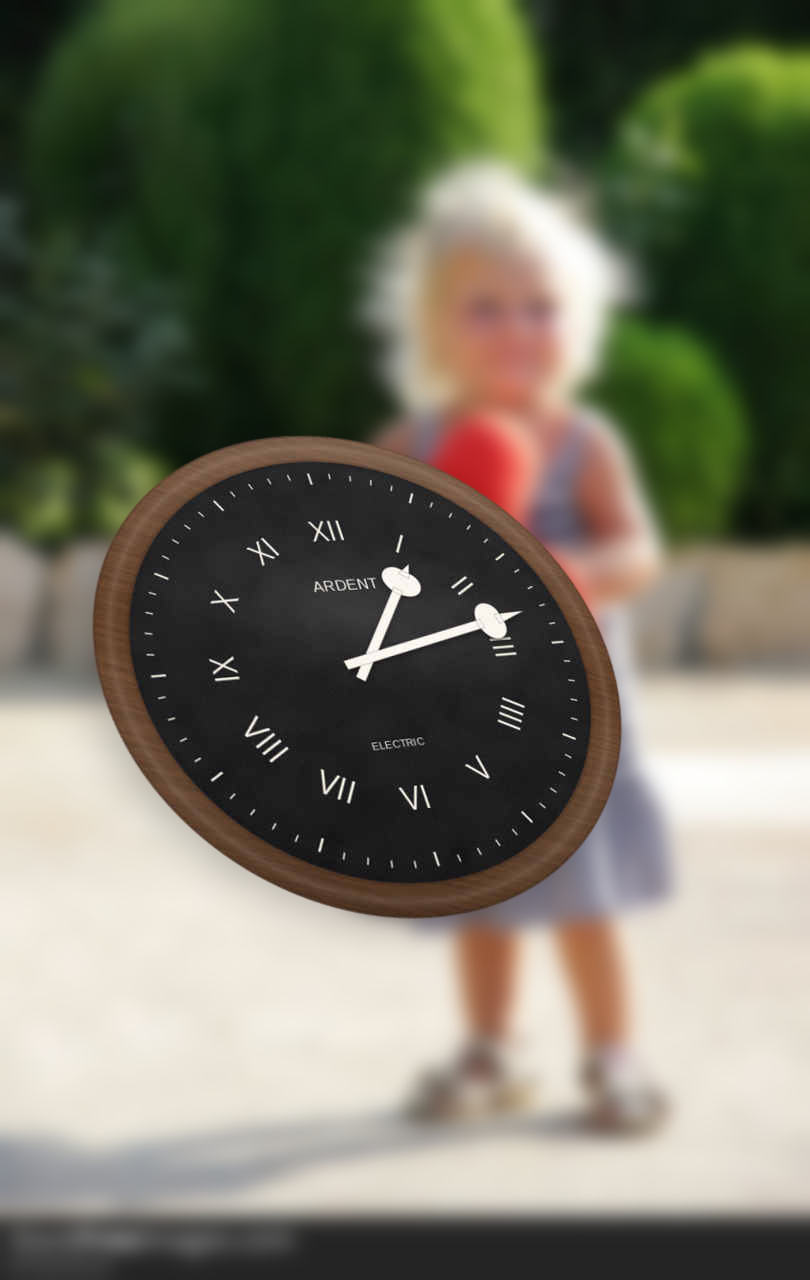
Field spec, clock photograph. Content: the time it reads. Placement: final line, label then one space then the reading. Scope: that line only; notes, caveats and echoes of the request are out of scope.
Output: 1:13
